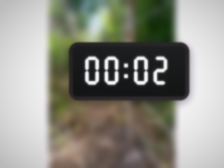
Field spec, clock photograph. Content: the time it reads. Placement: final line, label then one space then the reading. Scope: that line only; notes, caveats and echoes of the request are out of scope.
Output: 0:02
